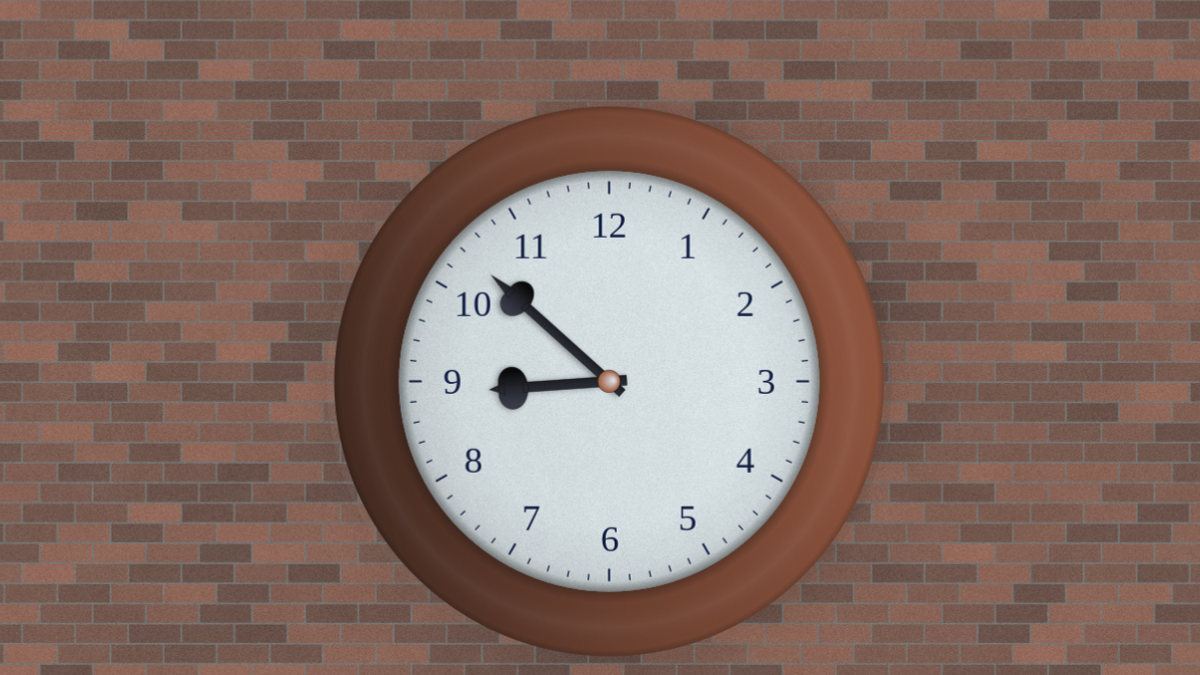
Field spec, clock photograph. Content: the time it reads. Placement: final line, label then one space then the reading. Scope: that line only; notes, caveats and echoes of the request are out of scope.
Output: 8:52
